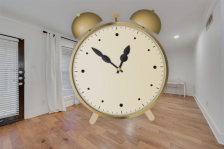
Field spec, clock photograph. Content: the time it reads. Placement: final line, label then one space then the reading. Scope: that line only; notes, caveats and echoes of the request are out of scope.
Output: 12:52
